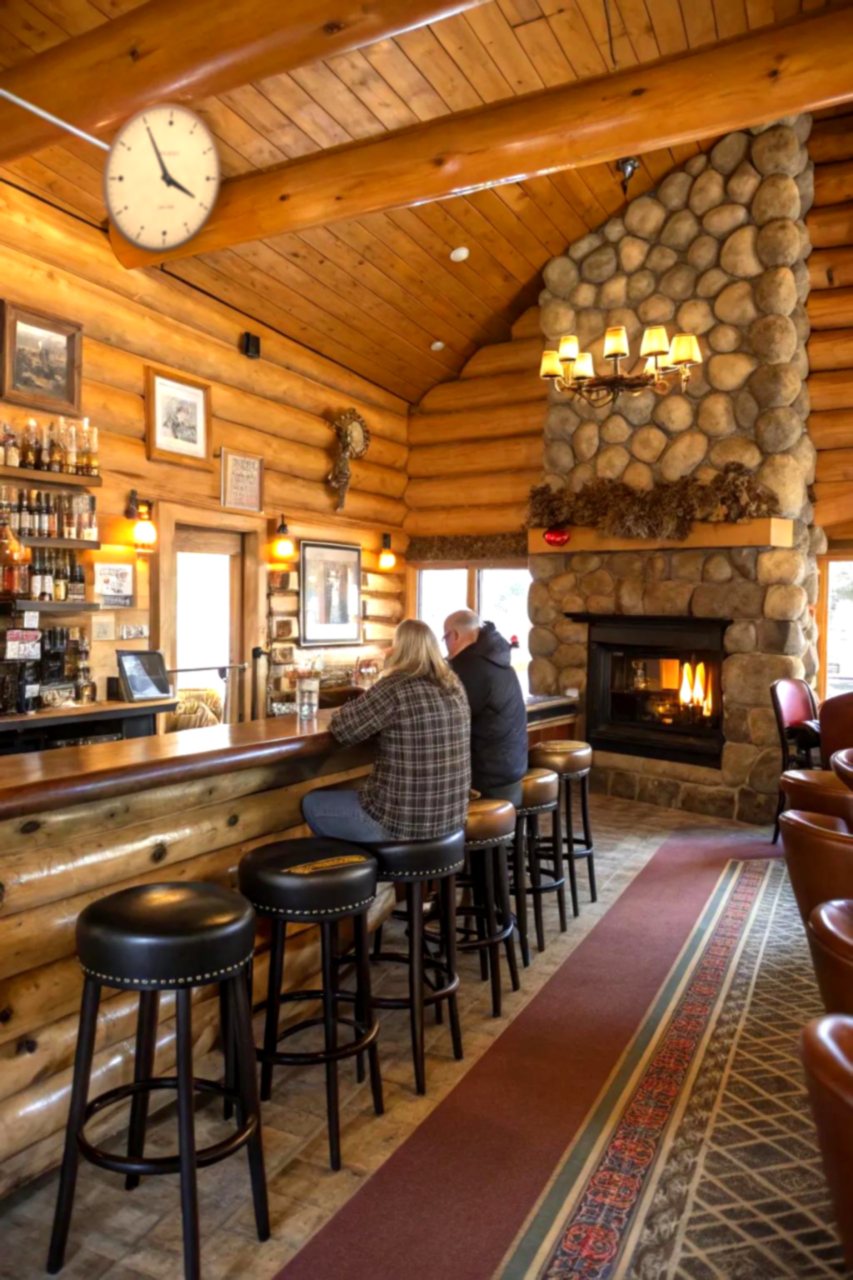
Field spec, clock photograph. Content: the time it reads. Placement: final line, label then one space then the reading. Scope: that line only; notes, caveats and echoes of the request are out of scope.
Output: 3:55
